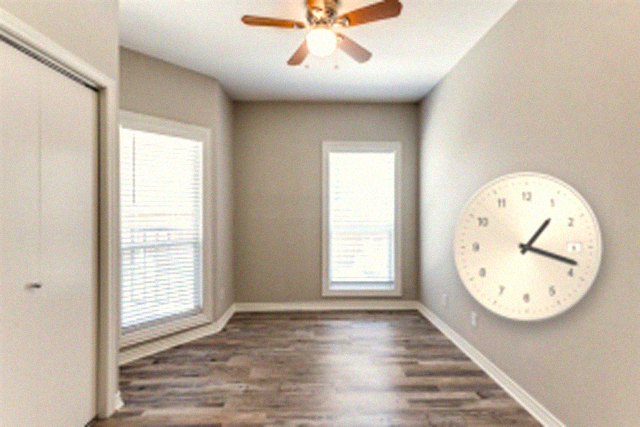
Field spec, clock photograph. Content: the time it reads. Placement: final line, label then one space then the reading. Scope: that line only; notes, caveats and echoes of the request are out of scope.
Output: 1:18
